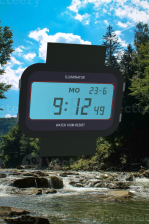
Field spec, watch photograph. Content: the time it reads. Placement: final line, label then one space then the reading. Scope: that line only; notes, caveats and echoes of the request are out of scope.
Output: 9:12:49
